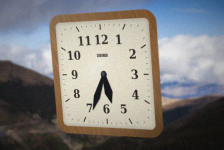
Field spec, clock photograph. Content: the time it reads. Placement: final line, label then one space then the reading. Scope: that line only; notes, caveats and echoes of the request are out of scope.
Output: 5:34
